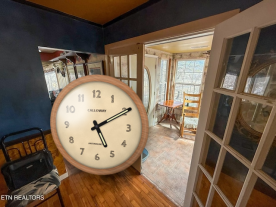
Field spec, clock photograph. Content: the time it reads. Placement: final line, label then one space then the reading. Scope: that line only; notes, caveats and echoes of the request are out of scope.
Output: 5:10
